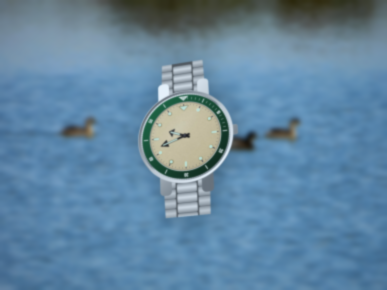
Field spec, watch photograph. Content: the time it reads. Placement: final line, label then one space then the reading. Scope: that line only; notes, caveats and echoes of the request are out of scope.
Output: 9:42
